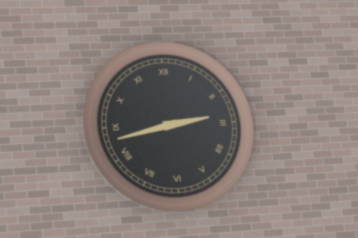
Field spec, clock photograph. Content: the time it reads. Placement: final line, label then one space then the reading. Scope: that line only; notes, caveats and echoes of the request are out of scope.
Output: 2:43
